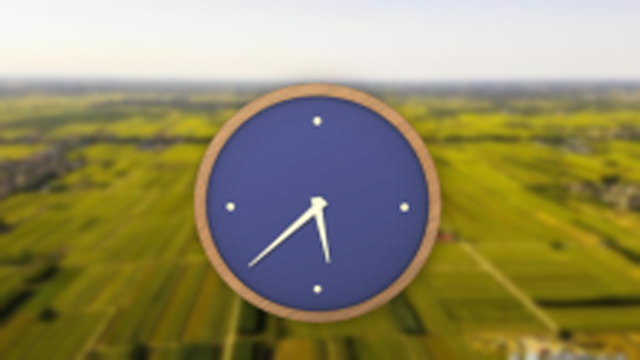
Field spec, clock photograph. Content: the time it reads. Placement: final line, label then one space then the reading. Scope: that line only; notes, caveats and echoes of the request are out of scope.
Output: 5:38
